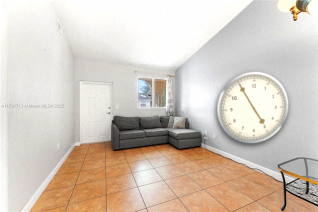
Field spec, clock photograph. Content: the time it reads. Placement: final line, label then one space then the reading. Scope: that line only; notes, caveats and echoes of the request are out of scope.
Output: 4:55
